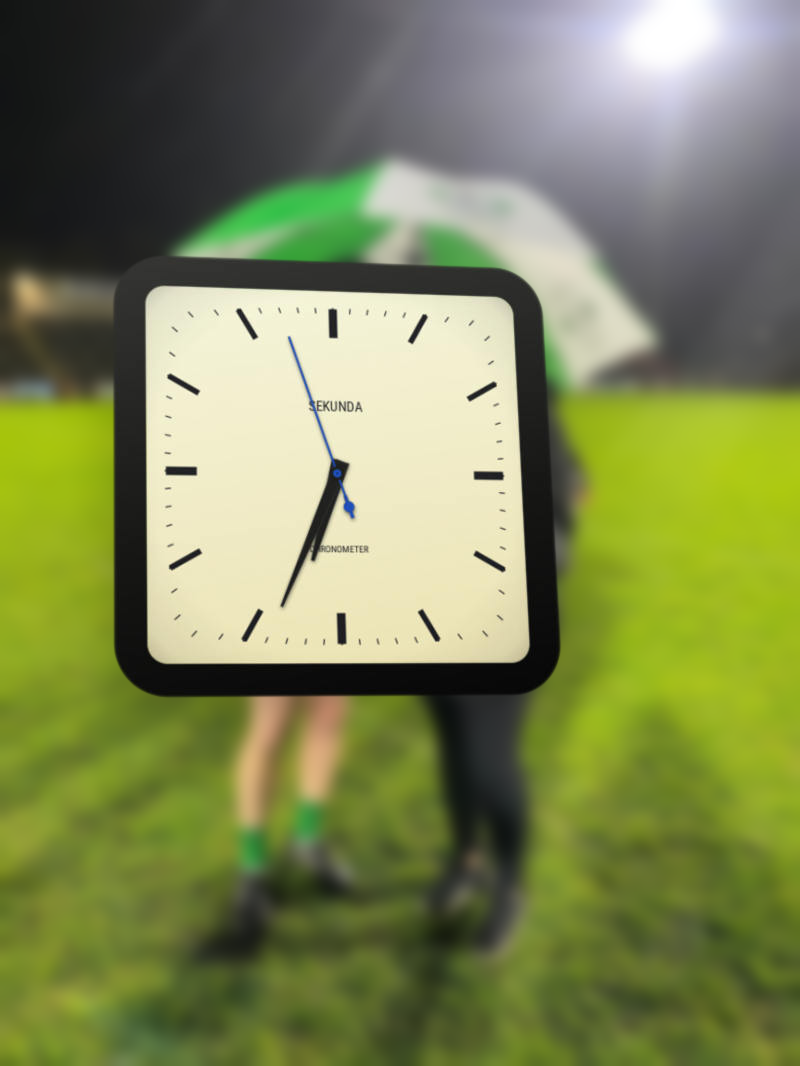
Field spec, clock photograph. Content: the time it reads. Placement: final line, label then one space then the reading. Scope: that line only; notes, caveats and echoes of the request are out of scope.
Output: 6:33:57
